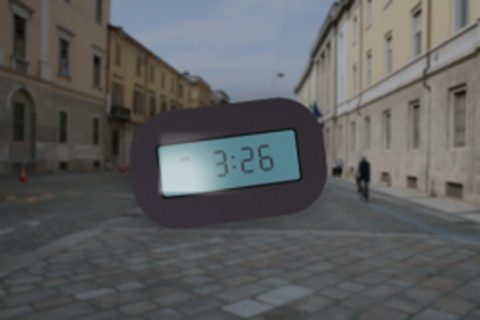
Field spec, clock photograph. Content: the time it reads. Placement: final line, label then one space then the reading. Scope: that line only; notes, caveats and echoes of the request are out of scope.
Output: 3:26
